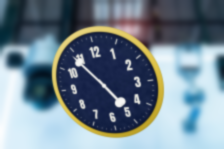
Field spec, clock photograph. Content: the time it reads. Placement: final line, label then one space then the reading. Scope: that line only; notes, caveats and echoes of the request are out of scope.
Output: 4:54
